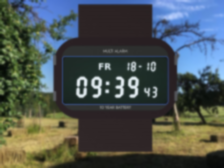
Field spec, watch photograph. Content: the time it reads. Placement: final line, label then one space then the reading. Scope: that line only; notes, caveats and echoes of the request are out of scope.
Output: 9:39:43
